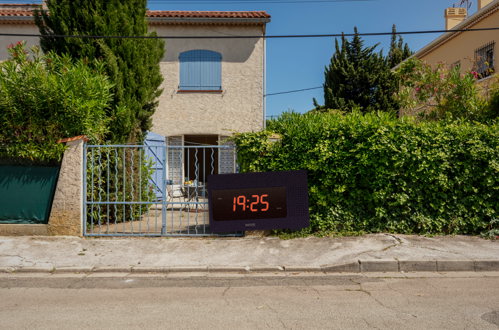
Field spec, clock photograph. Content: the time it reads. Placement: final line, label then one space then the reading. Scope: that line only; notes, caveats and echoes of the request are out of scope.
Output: 19:25
